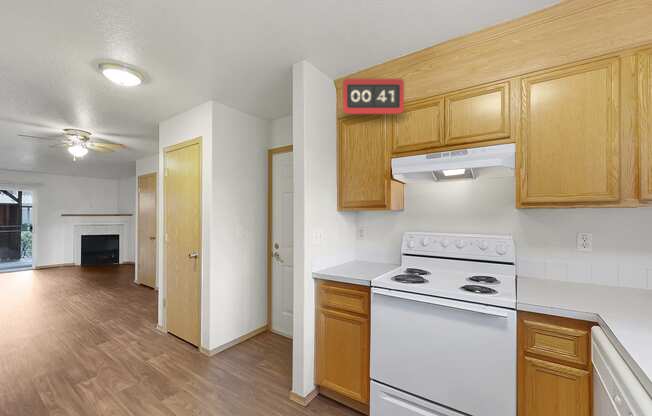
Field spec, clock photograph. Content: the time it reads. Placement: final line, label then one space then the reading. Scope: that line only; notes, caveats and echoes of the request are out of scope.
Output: 0:41
